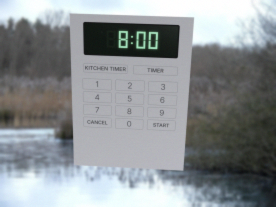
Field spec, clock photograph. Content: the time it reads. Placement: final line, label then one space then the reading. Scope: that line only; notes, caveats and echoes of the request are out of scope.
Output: 8:00
